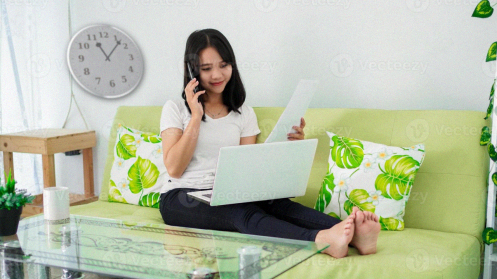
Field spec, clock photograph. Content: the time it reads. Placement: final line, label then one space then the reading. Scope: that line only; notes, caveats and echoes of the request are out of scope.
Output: 11:07
